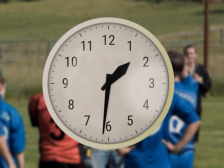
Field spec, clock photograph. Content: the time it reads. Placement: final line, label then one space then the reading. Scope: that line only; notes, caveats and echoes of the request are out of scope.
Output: 1:31
